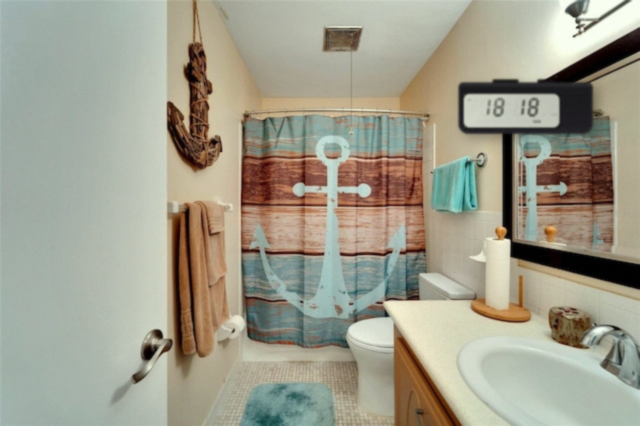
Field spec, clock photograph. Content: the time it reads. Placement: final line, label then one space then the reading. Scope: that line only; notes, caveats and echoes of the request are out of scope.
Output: 18:18
